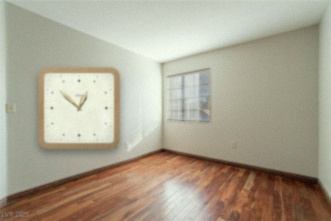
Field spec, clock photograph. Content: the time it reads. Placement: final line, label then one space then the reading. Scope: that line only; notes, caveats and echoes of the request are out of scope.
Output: 12:52
